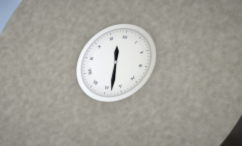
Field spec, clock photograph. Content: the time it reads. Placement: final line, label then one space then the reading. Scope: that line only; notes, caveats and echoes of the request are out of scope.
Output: 11:28
